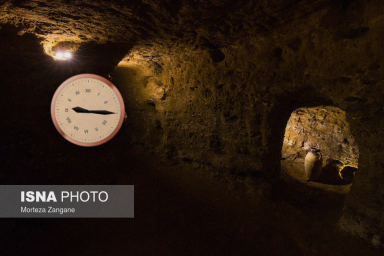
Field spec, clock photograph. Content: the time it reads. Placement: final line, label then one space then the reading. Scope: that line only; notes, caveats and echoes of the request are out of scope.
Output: 9:15
